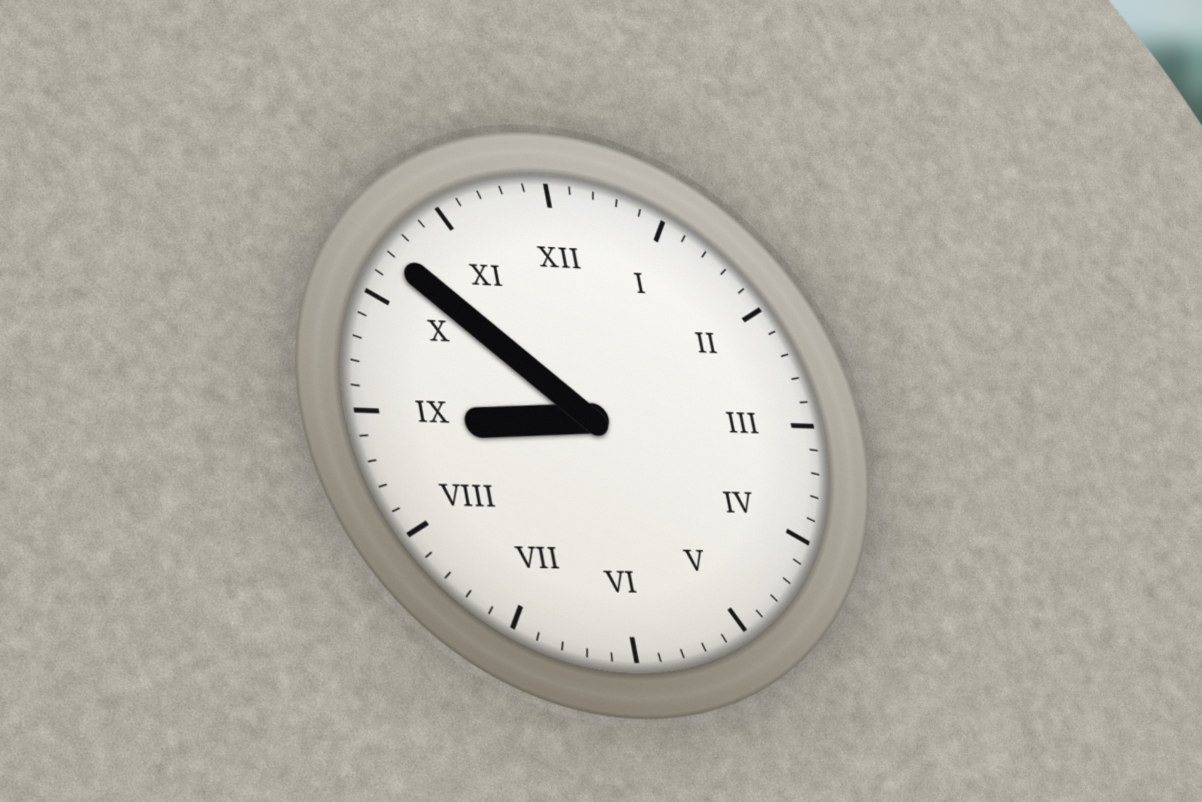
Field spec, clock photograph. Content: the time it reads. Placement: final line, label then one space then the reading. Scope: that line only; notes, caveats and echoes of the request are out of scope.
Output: 8:52
